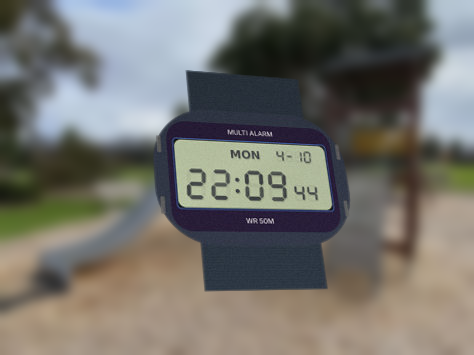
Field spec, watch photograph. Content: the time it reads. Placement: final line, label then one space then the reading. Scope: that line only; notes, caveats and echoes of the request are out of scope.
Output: 22:09:44
